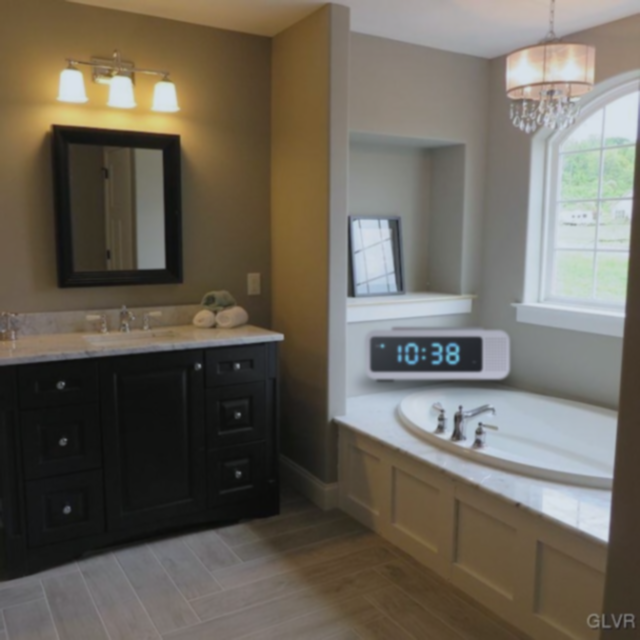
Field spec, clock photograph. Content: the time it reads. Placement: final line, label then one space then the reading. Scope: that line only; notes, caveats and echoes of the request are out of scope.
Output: 10:38
